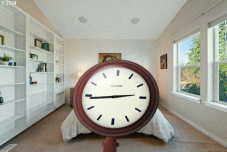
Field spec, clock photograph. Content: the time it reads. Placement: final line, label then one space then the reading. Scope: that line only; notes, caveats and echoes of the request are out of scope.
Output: 2:44
